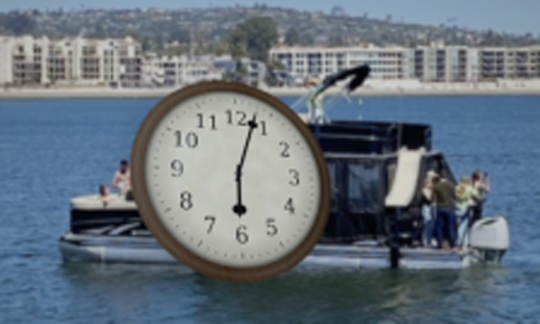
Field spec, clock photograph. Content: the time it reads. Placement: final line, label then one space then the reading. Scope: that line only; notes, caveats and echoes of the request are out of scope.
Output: 6:03
